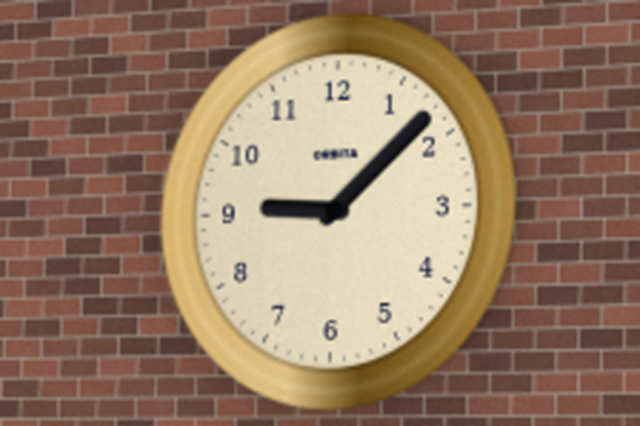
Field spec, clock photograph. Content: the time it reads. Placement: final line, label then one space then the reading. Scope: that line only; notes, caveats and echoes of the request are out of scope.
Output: 9:08
